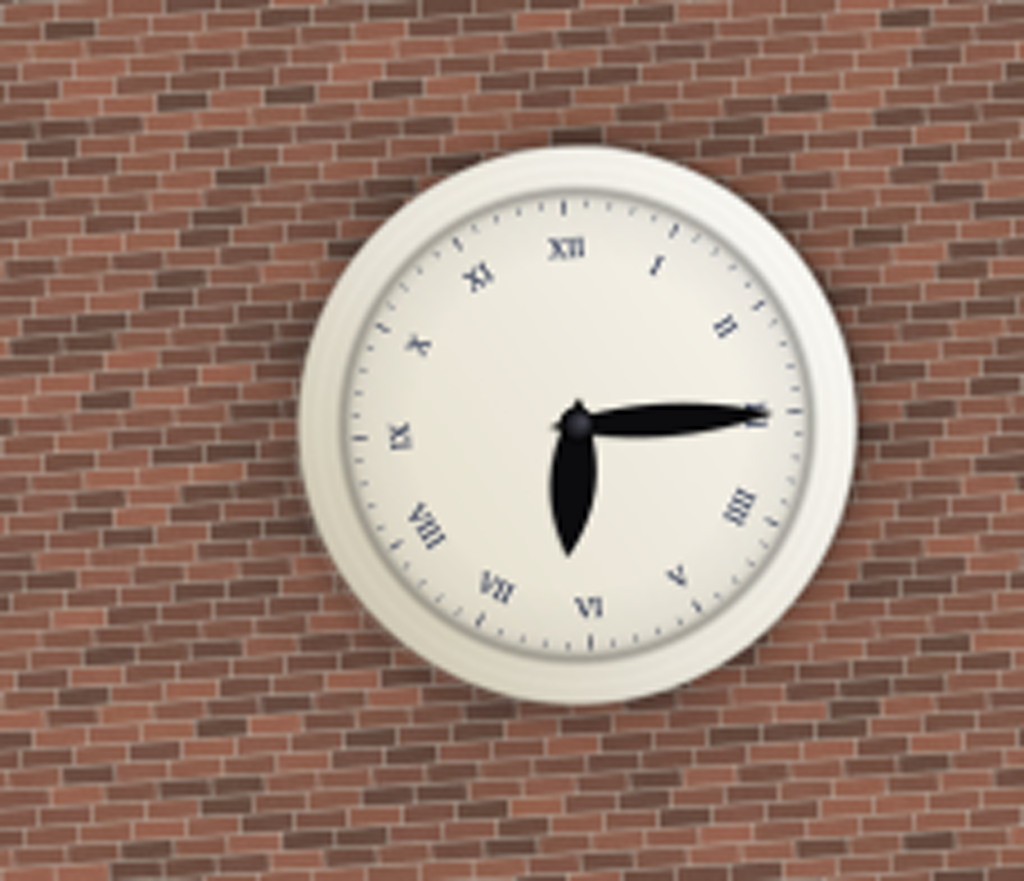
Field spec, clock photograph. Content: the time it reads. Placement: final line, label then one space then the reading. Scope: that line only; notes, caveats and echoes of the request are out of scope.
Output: 6:15
